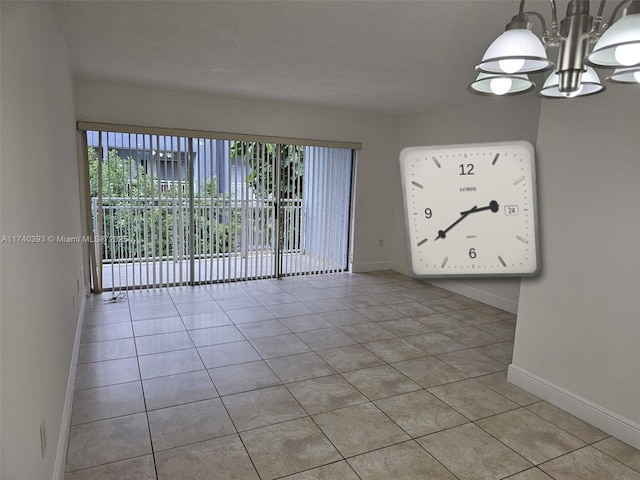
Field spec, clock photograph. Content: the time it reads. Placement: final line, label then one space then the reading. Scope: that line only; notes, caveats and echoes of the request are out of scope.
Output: 2:39
